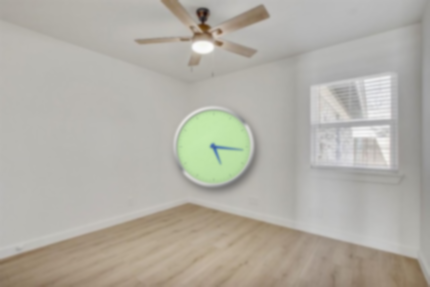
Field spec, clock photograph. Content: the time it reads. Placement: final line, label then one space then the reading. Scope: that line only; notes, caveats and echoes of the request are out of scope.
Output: 5:16
